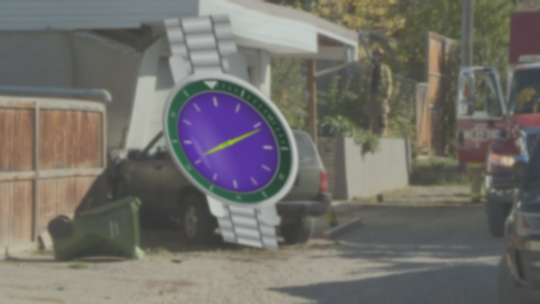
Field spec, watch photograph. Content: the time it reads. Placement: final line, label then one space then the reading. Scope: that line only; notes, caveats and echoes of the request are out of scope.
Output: 8:11
